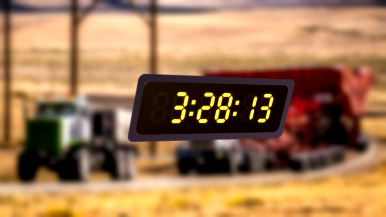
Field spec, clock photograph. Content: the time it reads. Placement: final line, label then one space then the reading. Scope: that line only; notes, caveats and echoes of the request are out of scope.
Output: 3:28:13
